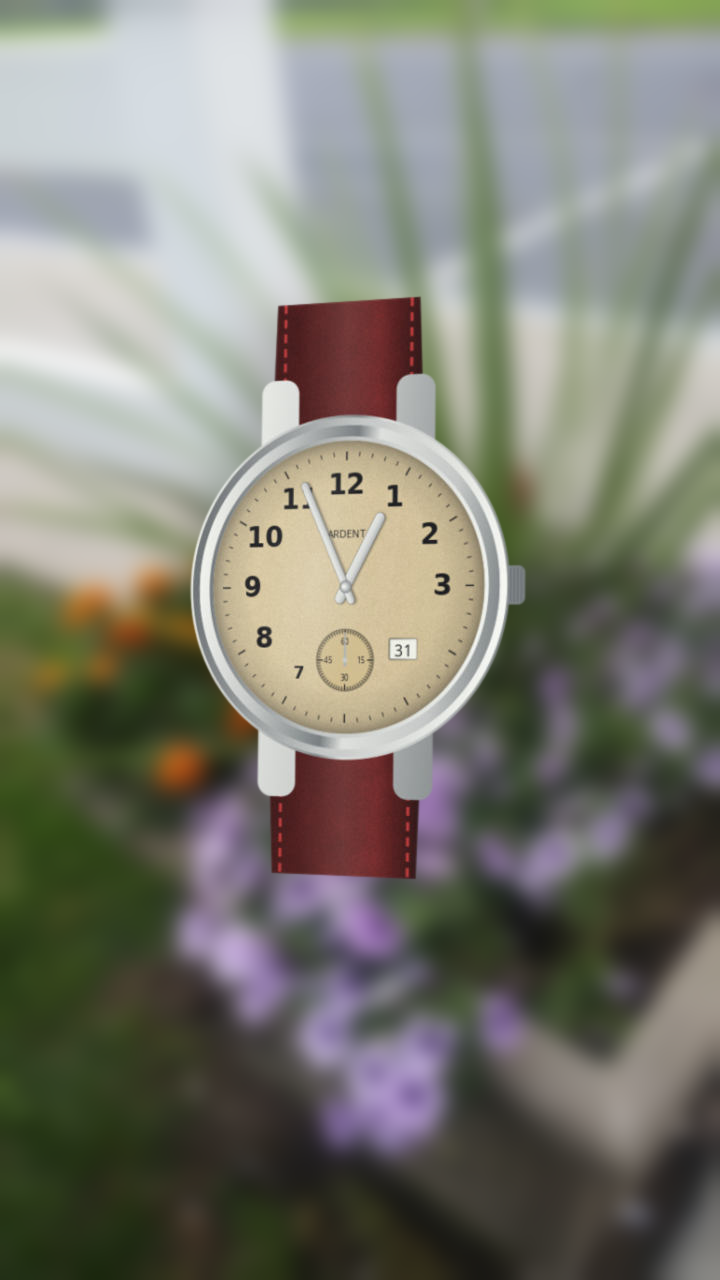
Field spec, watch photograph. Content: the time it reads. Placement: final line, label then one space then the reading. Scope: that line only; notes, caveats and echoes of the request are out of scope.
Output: 12:56
